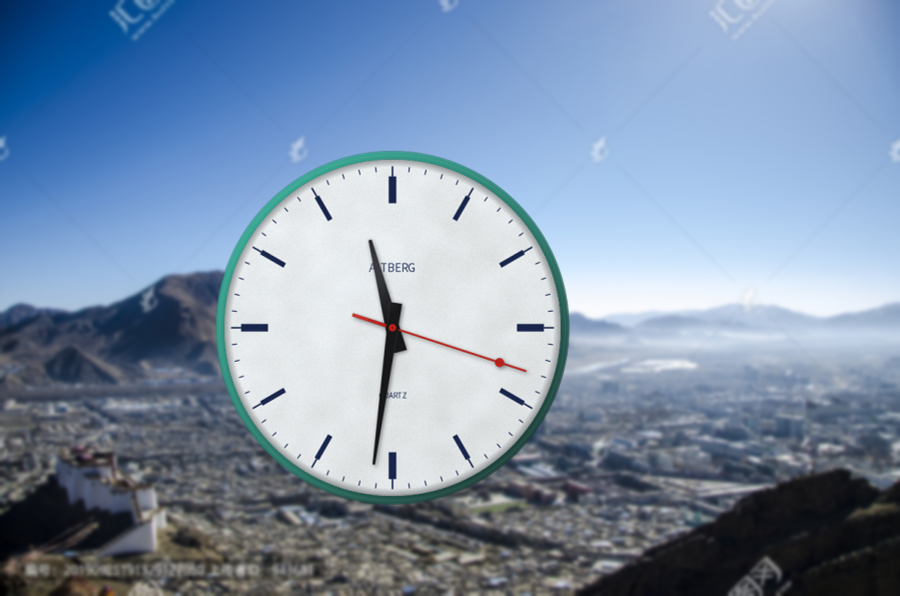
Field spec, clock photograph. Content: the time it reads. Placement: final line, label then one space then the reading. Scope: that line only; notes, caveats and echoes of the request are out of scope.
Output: 11:31:18
